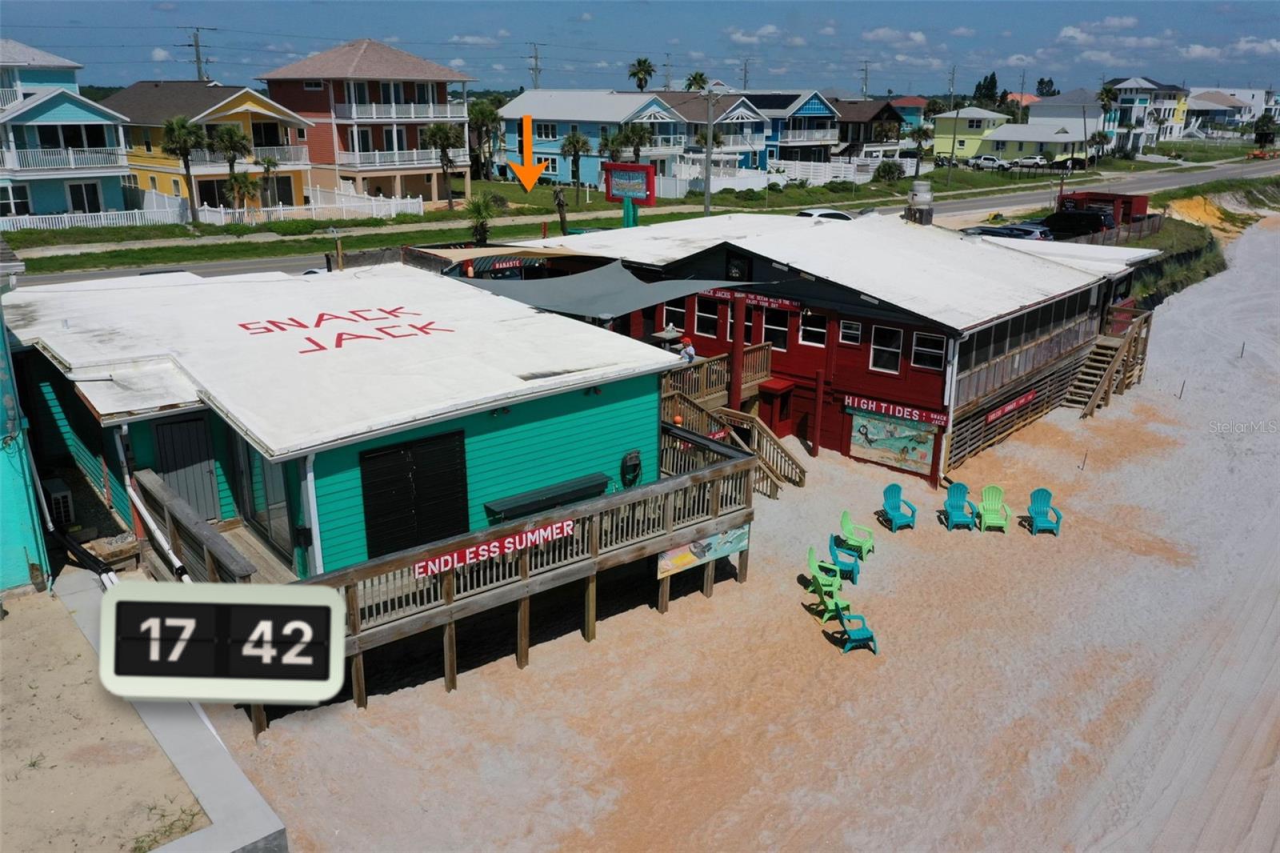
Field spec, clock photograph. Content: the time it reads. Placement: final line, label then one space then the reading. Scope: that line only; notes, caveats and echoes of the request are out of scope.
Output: 17:42
